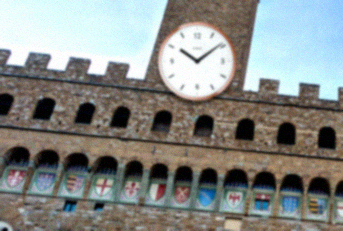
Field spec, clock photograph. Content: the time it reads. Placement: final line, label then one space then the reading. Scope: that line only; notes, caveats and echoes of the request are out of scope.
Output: 10:09
